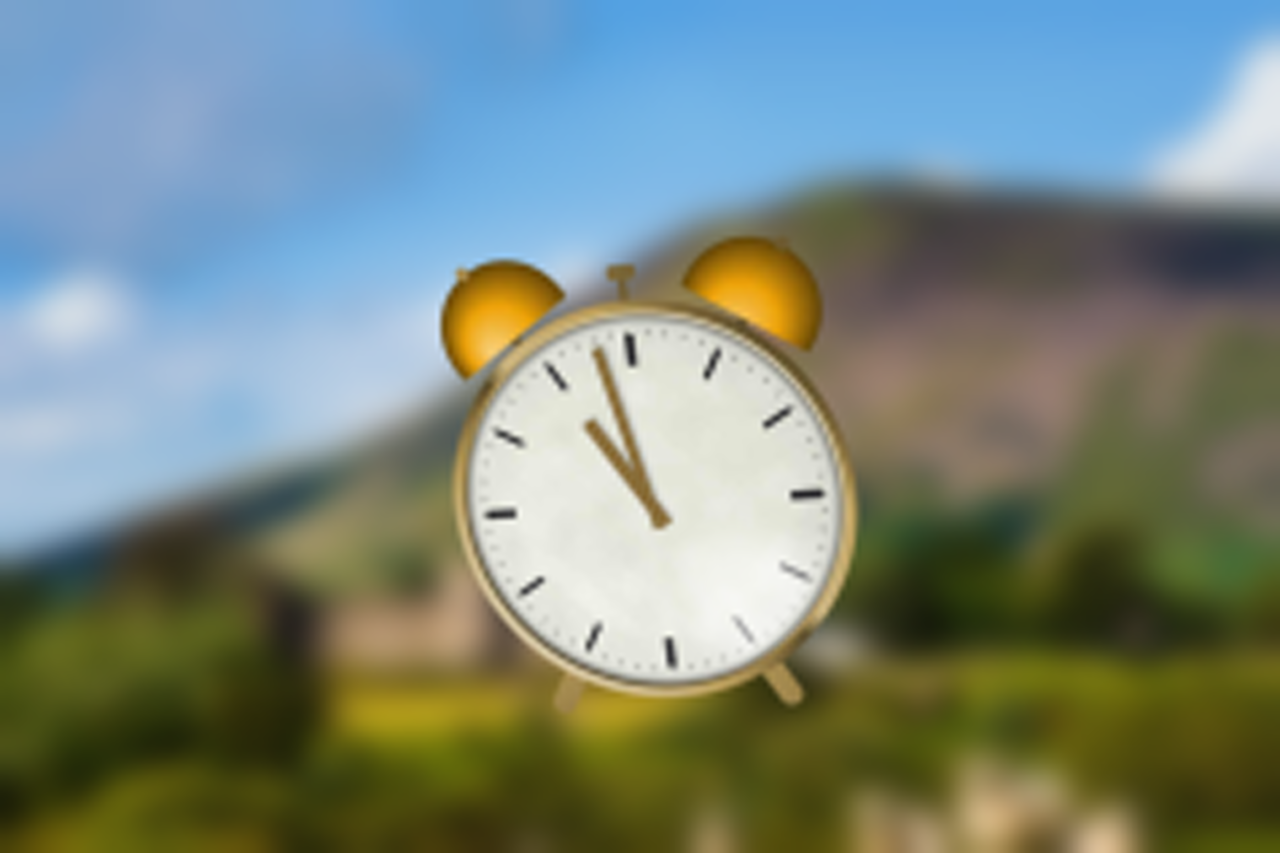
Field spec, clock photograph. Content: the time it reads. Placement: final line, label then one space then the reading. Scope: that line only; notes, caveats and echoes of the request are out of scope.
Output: 10:58
